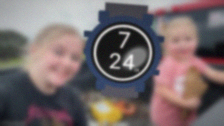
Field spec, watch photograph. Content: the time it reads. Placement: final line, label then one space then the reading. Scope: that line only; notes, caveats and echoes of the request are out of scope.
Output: 7:24
